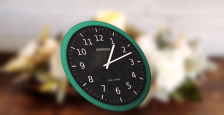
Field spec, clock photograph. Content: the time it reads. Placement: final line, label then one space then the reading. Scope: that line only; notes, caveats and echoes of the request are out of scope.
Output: 1:12
